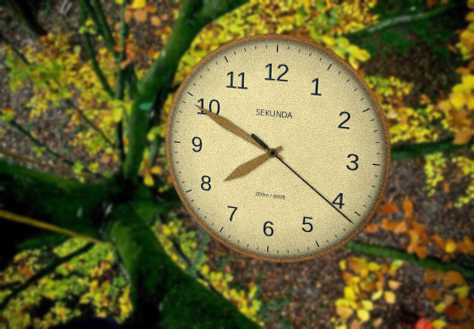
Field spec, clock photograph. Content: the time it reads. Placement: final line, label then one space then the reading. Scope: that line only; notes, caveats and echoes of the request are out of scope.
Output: 7:49:21
